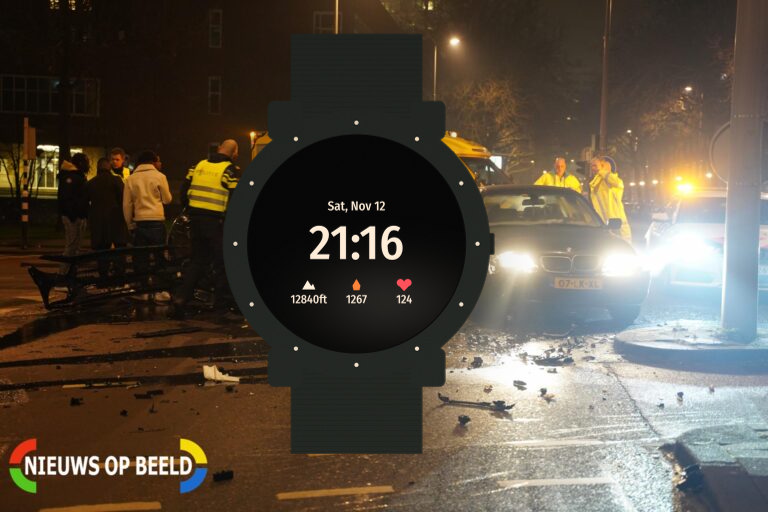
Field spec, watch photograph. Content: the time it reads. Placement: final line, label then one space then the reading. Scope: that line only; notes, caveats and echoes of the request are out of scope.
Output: 21:16
